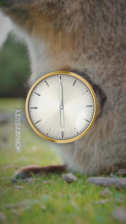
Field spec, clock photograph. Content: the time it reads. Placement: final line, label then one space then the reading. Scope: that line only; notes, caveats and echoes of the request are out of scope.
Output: 6:00
